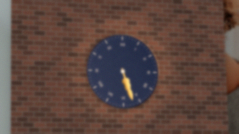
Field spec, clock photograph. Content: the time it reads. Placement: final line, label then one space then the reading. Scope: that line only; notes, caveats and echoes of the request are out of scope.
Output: 5:27
